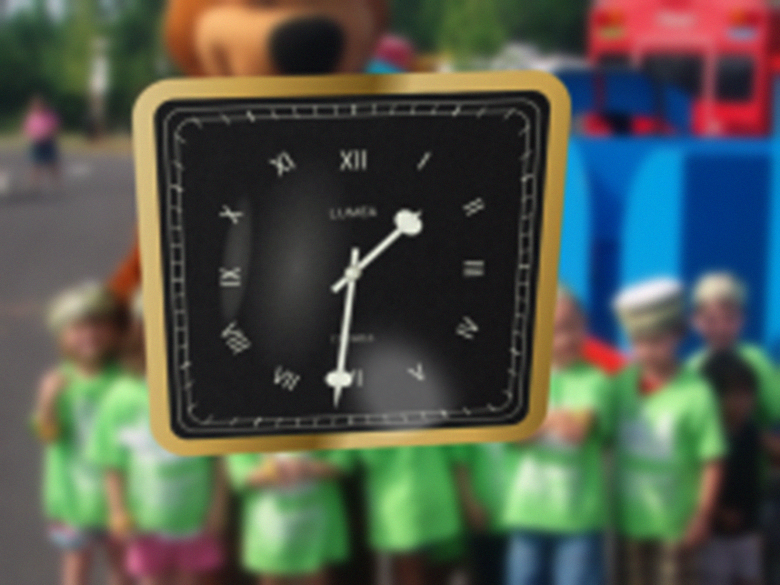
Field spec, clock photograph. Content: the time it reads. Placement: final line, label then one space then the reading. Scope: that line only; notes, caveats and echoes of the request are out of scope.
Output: 1:31
